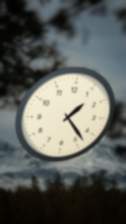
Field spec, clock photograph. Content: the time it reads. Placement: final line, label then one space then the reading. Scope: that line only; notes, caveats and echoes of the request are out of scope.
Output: 1:23
